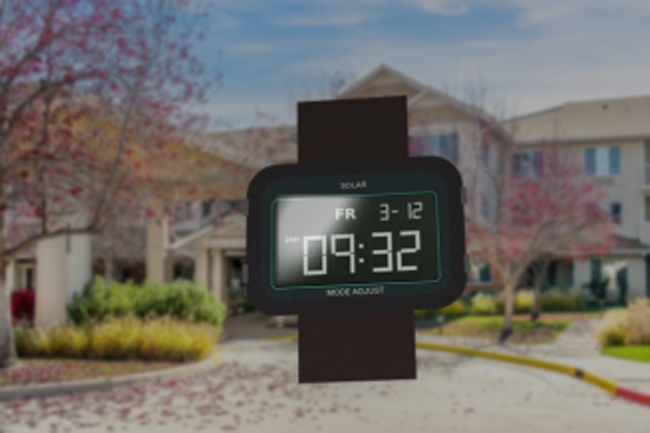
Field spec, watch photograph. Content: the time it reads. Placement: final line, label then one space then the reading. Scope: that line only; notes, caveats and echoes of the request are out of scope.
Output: 9:32
